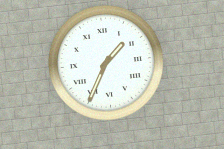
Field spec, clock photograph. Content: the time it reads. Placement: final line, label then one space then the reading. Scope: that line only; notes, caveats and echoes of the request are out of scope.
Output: 1:35
